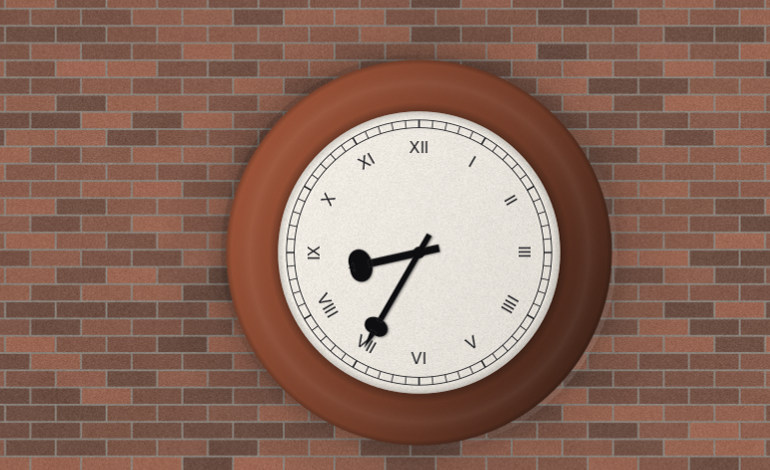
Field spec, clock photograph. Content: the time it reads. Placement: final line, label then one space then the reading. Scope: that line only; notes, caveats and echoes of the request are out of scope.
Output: 8:35
